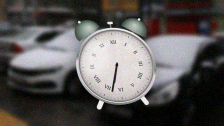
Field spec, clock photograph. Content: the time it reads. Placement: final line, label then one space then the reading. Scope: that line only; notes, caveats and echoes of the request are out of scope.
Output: 6:33
